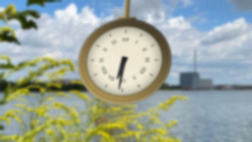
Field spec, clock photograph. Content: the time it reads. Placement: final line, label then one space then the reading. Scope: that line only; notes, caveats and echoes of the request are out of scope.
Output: 6:31
